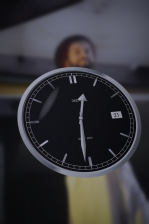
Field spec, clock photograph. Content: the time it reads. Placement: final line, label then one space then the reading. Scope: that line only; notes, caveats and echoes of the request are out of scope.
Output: 12:31
